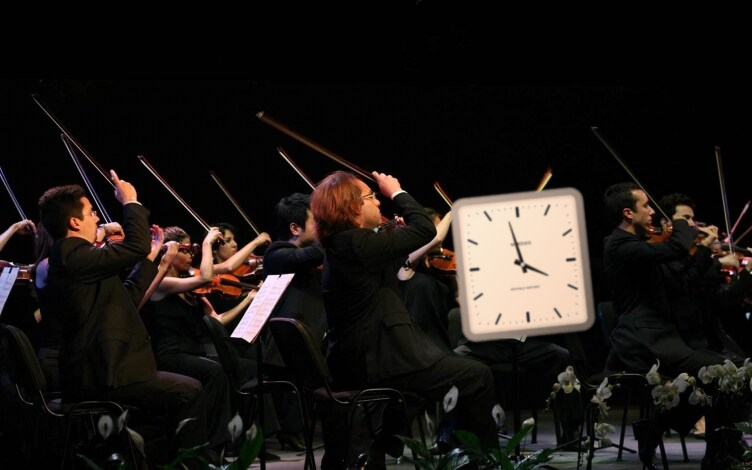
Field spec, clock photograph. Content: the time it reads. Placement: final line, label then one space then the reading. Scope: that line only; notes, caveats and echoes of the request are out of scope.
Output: 3:58
